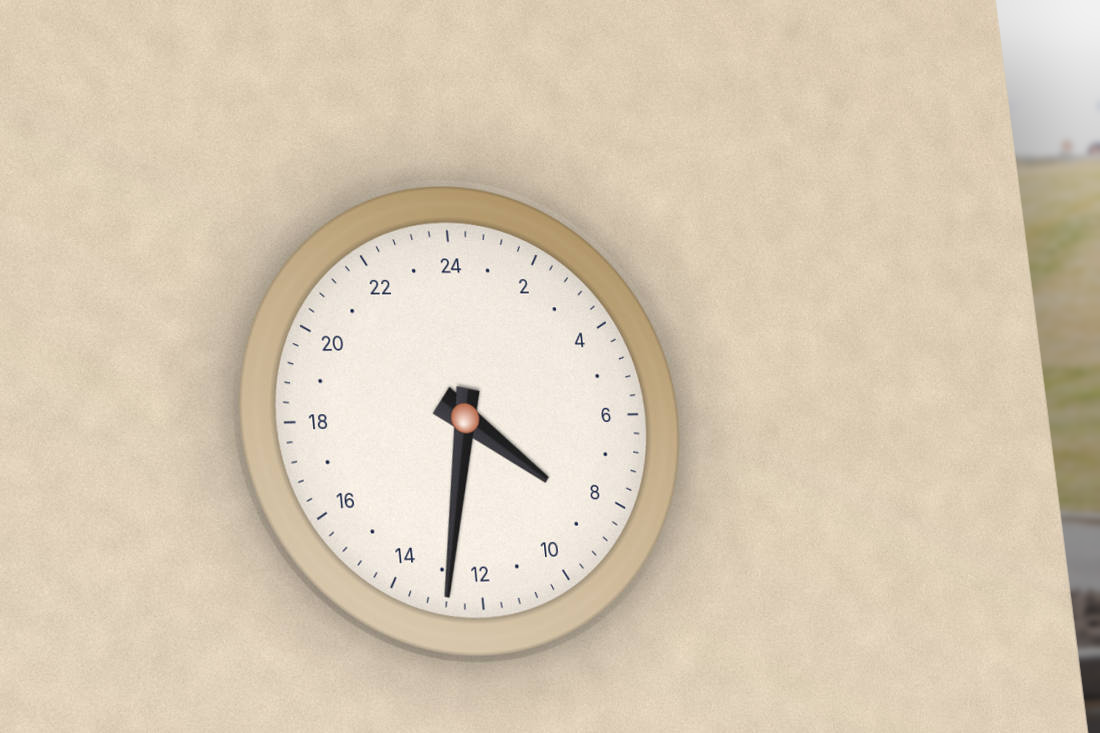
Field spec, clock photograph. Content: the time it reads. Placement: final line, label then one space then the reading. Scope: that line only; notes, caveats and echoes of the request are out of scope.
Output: 8:32
